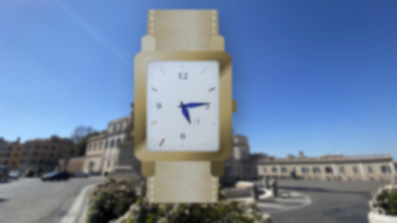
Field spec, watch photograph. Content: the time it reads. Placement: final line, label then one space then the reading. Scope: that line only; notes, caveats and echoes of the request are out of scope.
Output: 5:14
